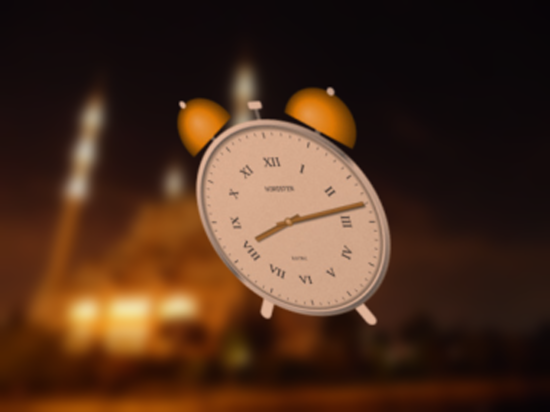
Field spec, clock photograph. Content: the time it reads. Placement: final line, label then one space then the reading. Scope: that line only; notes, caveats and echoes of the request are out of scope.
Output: 8:13
